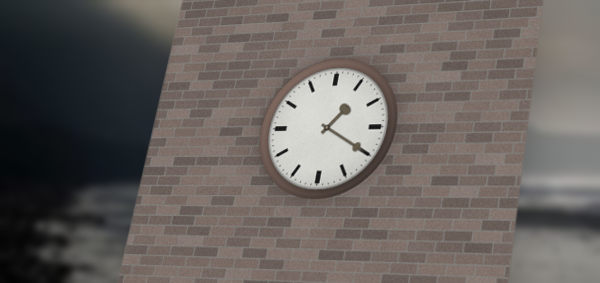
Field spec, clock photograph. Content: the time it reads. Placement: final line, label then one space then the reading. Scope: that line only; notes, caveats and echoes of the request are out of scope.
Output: 1:20
